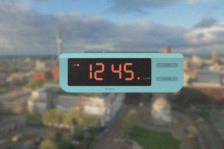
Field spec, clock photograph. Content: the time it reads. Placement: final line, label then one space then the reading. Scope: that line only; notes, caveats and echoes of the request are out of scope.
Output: 12:45
